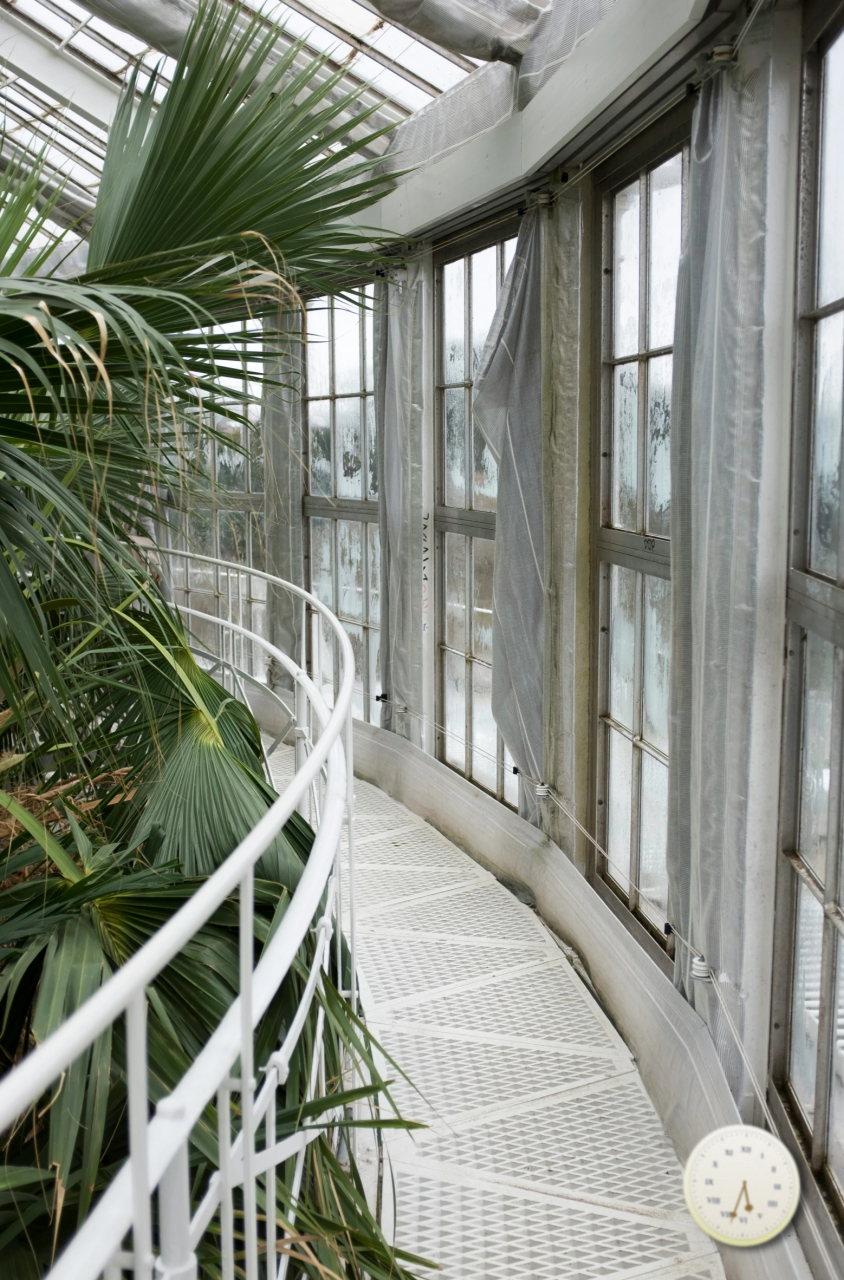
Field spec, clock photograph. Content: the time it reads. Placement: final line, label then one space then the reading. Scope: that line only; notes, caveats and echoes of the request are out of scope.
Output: 5:33
